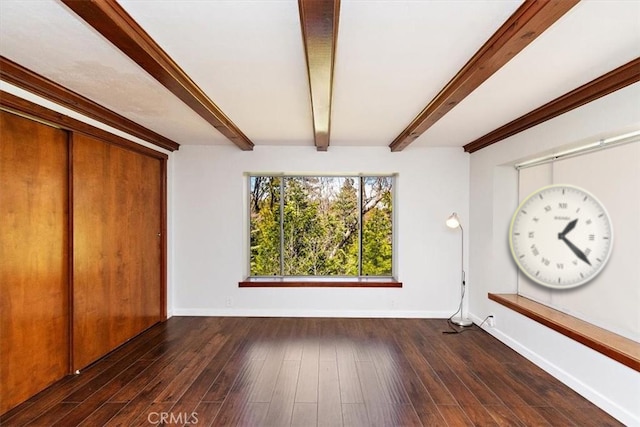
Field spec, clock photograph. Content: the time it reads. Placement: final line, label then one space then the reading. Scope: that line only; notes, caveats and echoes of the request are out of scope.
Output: 1:22
